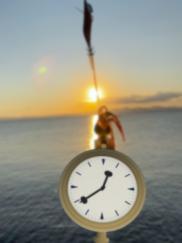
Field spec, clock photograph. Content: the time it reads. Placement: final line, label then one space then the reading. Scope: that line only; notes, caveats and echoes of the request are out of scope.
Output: 12:39
